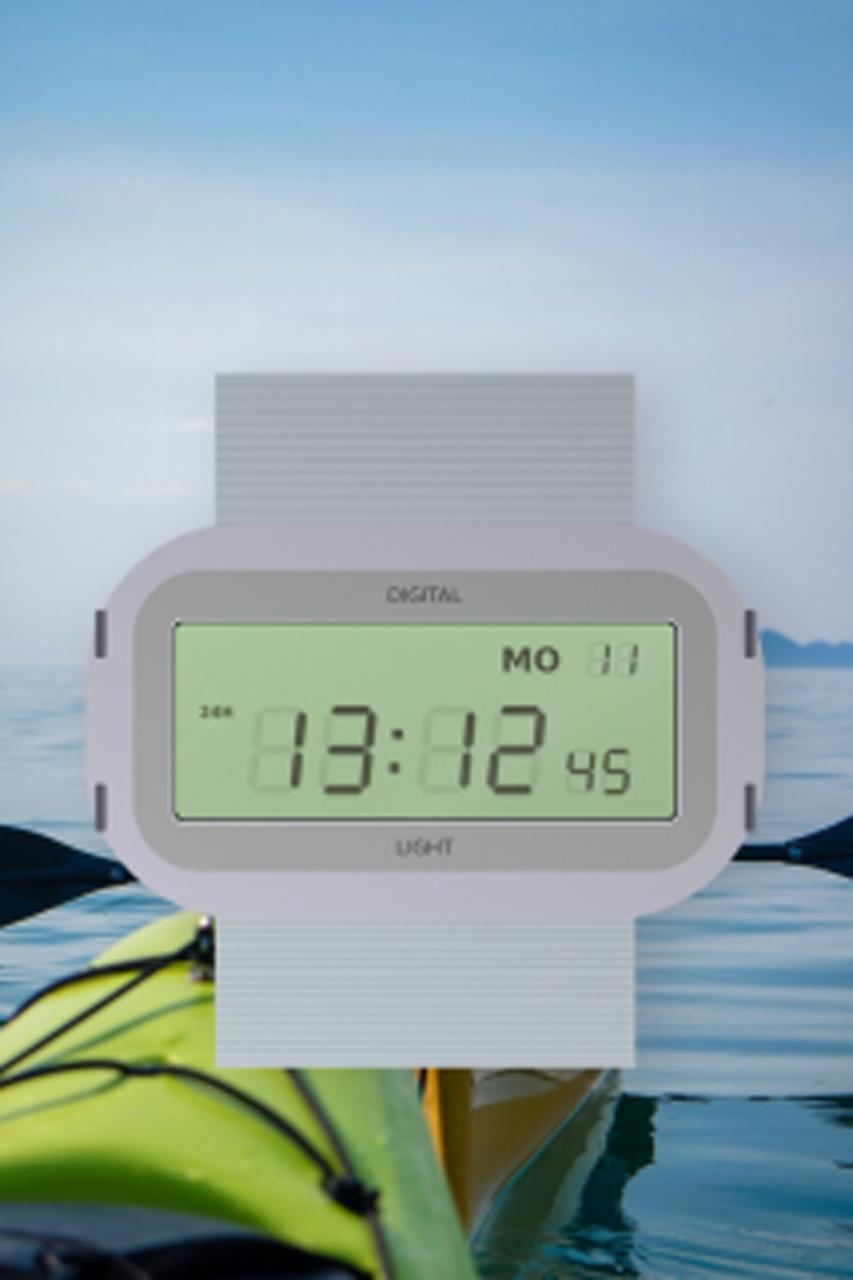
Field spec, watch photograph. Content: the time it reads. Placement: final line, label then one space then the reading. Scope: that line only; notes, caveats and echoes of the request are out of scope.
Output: 13:12:45
